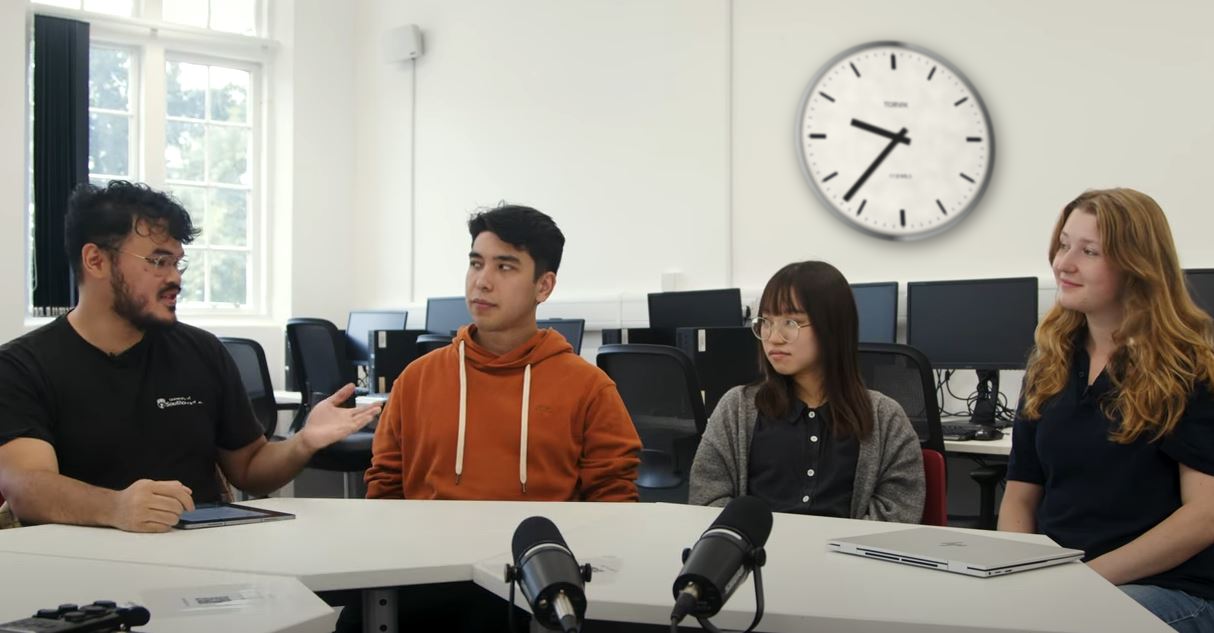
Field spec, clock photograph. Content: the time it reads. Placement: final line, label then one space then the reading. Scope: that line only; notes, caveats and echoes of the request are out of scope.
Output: 9:37
